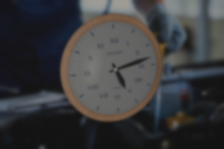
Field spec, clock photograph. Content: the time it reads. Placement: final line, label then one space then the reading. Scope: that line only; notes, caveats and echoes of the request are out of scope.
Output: 5:13
